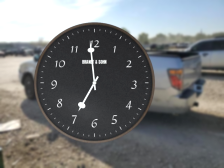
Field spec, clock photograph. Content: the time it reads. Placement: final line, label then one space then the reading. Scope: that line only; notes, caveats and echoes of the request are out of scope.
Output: 6:59
